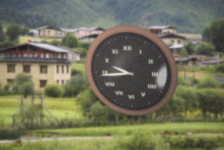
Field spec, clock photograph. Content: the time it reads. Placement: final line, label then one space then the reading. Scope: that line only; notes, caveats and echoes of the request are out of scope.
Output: 9:44
